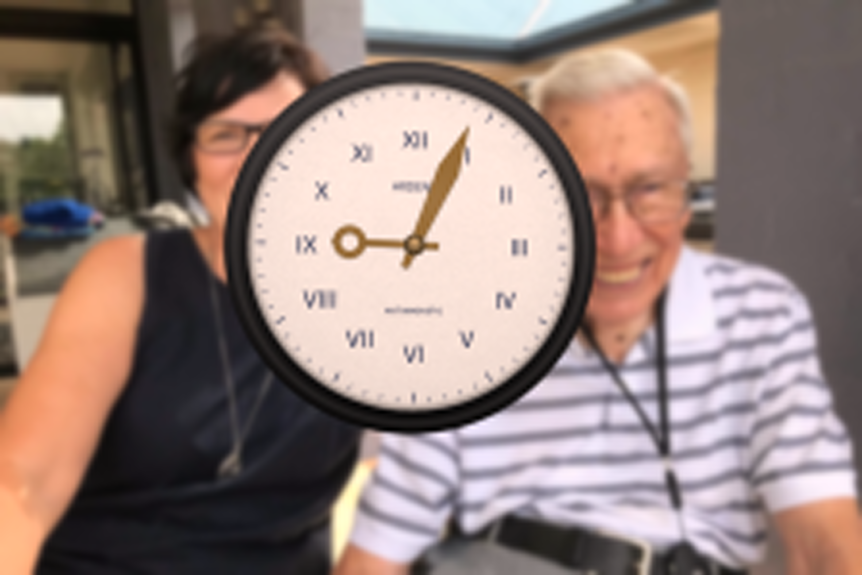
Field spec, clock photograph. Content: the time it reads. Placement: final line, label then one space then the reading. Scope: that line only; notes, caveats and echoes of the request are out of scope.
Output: 9:04
